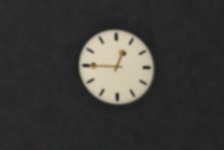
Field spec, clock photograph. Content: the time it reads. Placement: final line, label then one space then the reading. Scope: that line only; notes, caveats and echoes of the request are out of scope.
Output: 12:45
